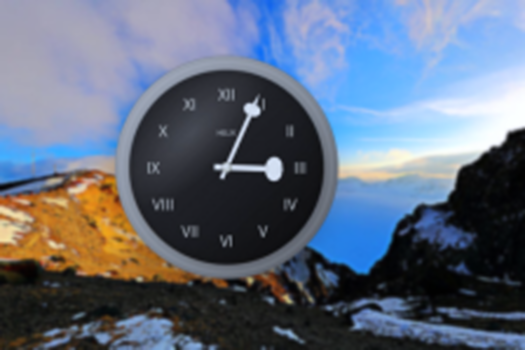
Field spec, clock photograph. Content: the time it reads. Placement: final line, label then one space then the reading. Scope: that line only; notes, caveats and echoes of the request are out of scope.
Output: 3:04
